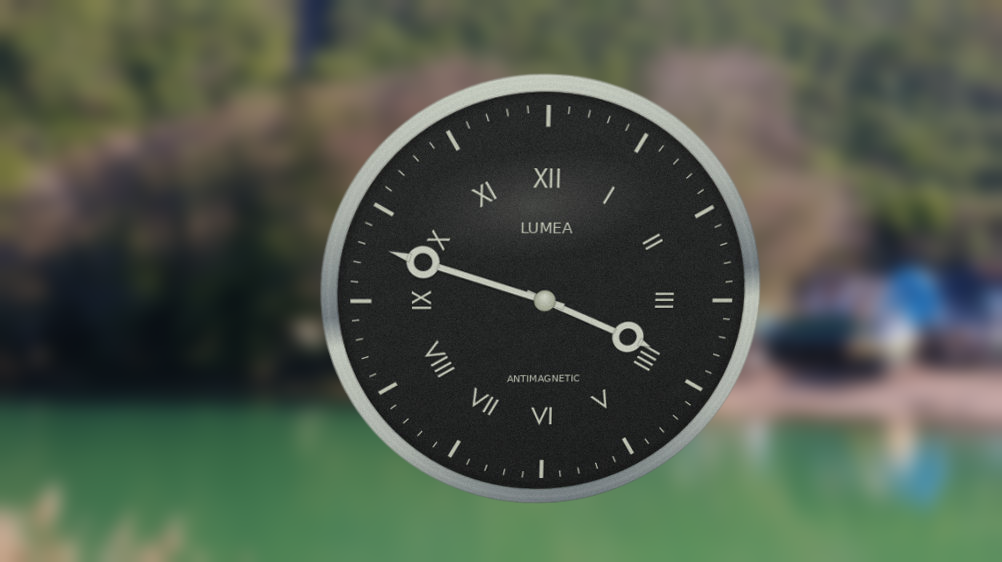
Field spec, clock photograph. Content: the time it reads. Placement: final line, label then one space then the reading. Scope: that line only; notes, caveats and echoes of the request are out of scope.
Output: 3:48
